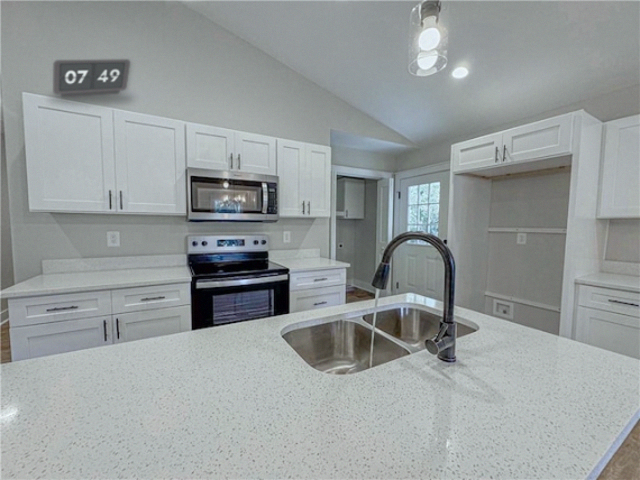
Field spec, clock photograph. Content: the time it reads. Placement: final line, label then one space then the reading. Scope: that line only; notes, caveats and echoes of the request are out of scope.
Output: 7:49
